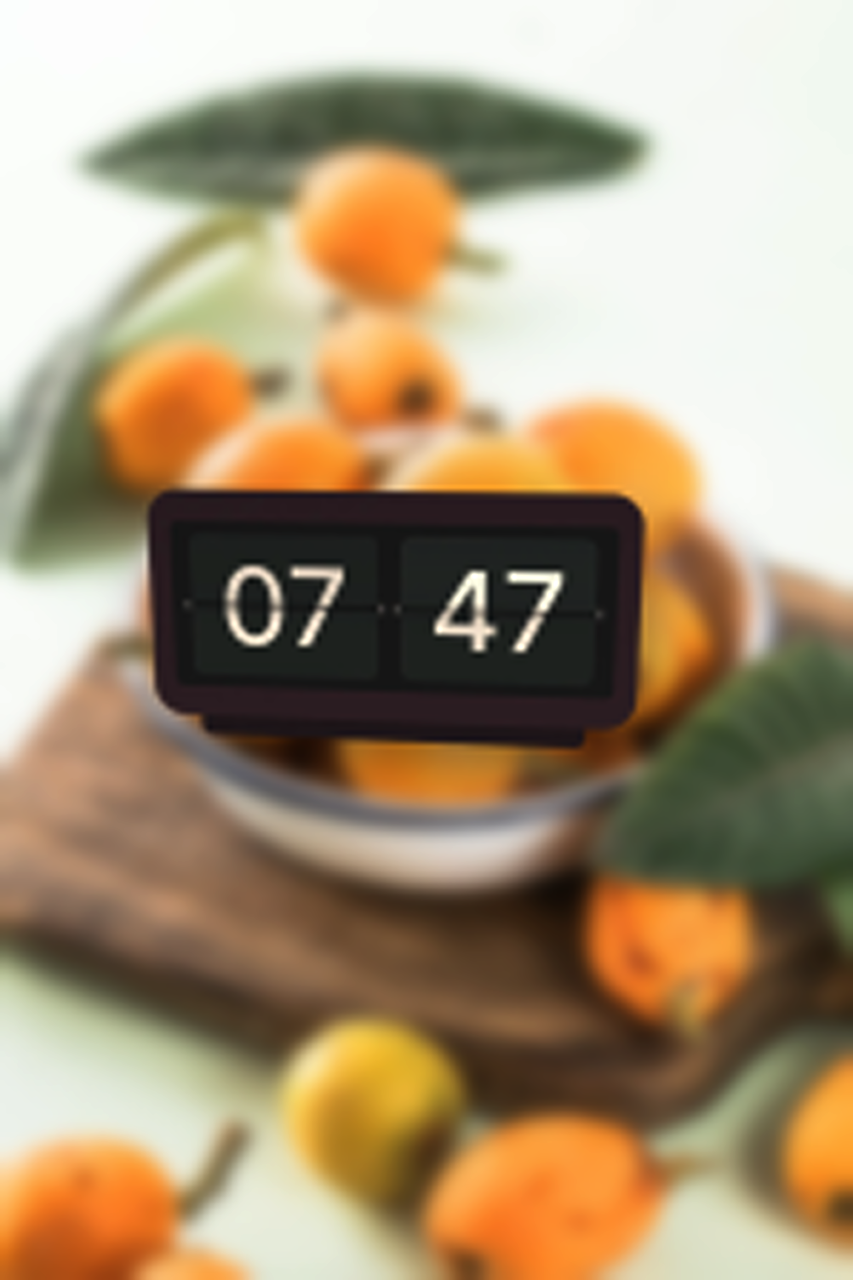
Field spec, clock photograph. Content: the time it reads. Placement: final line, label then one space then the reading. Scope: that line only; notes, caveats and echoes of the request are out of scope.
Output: 7:47
